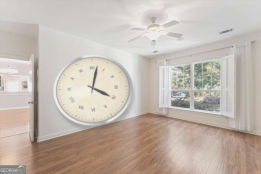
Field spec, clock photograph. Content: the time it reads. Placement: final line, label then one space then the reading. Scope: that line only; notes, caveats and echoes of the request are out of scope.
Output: 4:02
